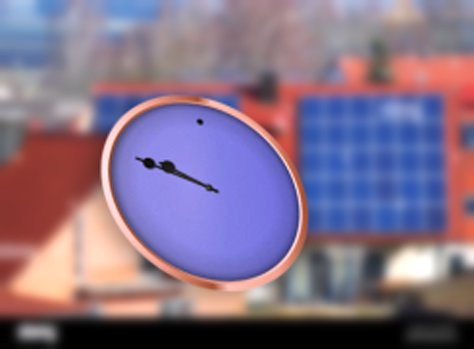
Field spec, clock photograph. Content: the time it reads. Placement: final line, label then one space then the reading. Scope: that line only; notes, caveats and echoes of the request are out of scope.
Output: 9:48
